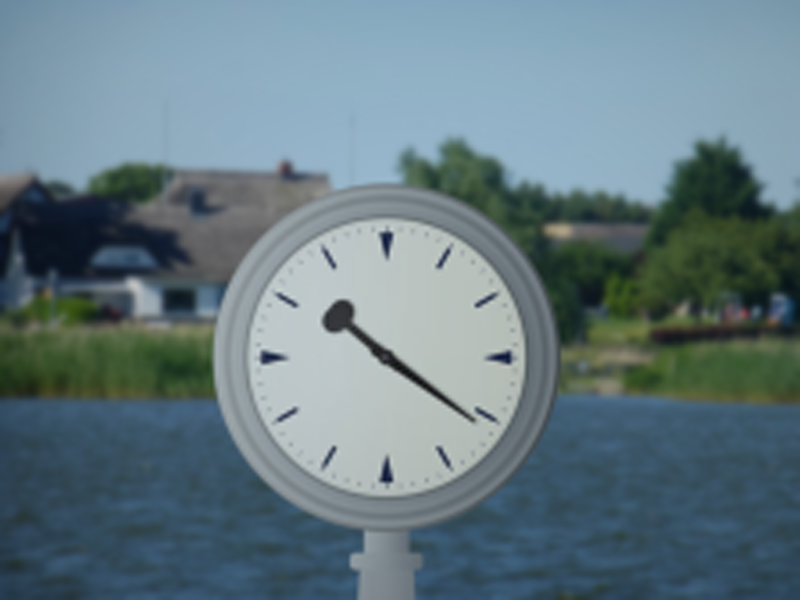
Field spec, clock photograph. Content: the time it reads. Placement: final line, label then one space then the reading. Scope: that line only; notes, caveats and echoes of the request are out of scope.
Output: 10:21
